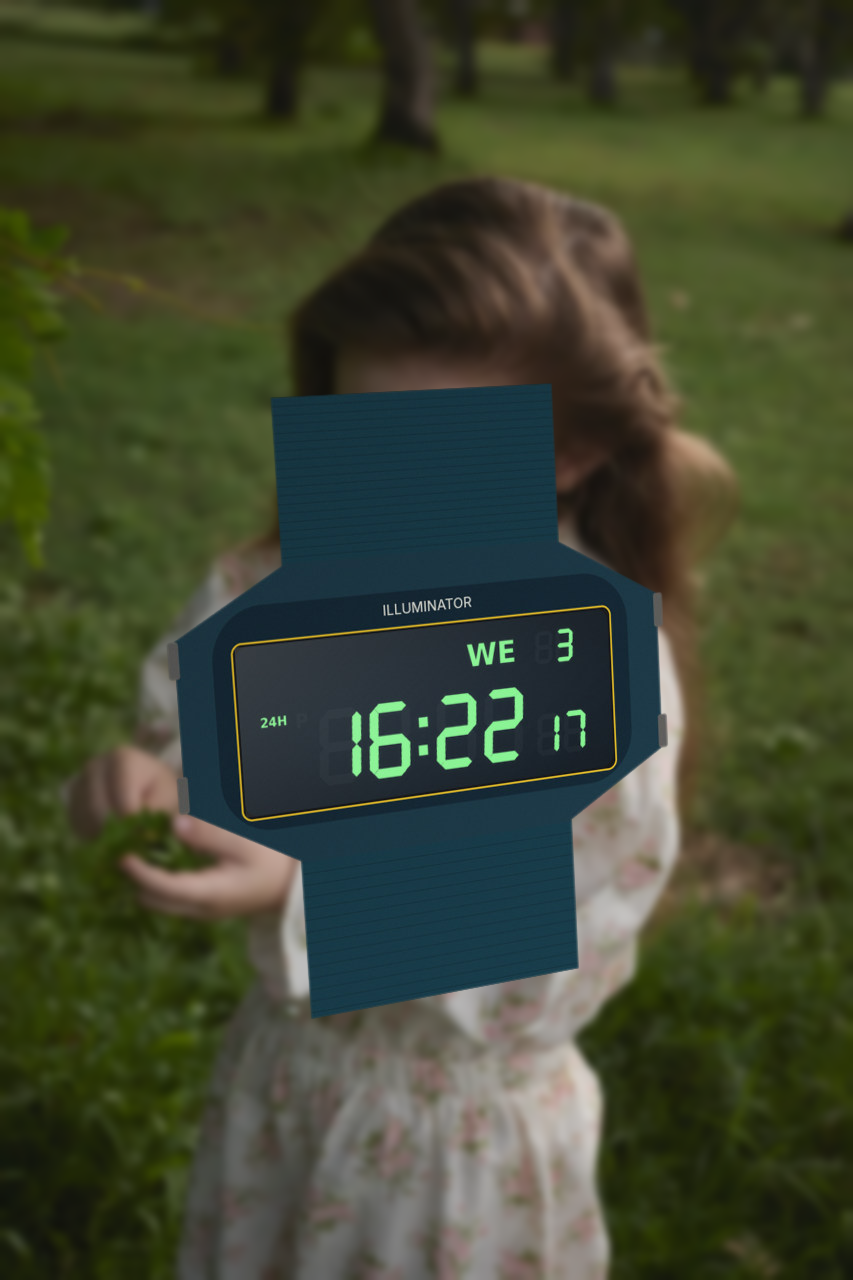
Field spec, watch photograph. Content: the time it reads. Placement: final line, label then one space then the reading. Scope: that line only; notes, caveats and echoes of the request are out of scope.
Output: 16:22:17
